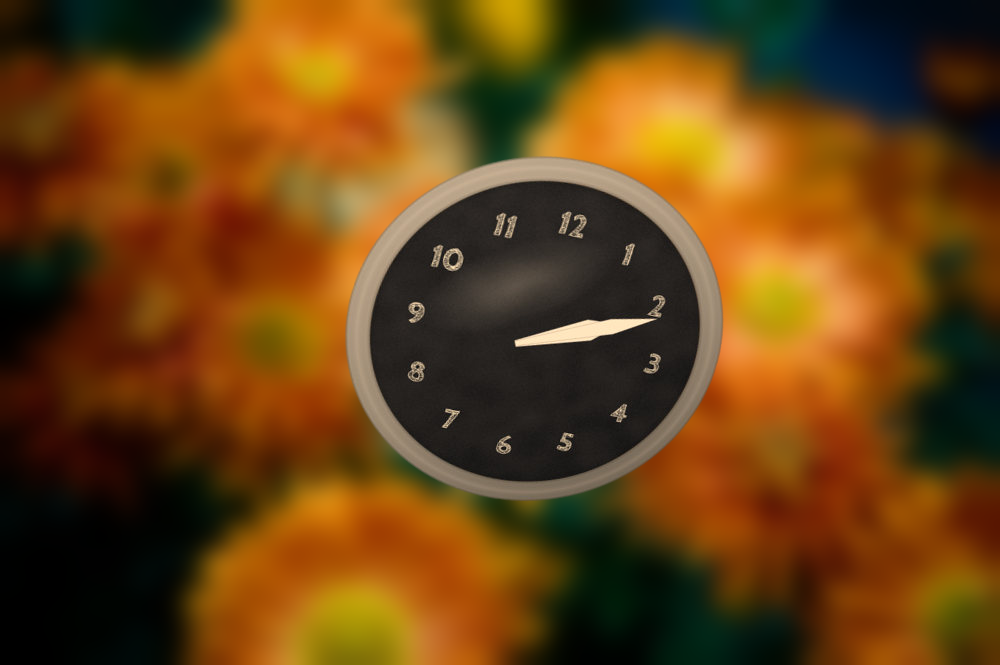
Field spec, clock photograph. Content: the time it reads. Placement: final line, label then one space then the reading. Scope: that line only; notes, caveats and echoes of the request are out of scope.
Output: 2:11
